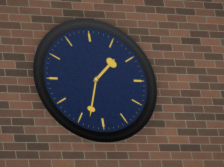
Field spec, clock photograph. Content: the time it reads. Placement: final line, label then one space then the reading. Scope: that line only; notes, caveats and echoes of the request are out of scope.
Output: 1:33
